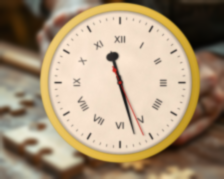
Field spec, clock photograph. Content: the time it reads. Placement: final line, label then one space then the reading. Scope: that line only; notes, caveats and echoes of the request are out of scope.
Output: 11:27:26
